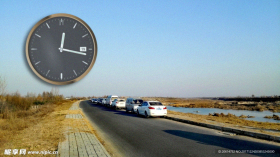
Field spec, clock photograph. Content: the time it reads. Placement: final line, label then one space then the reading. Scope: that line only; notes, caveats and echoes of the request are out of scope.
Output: 12:17
